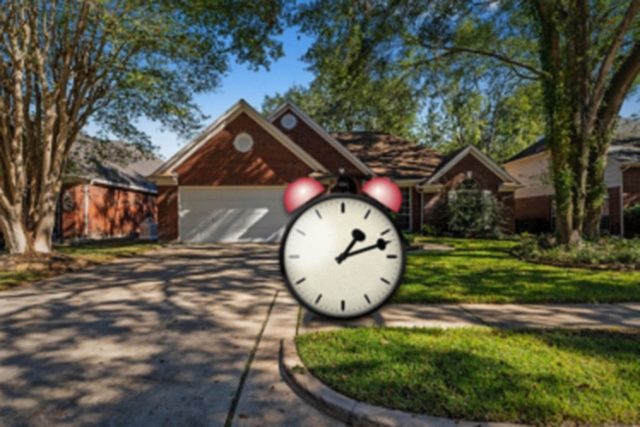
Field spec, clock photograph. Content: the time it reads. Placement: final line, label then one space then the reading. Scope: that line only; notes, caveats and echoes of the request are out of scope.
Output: 1:12
